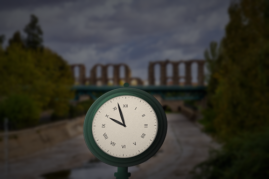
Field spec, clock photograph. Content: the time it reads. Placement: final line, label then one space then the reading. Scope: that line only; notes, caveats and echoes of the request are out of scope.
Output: 9:57
